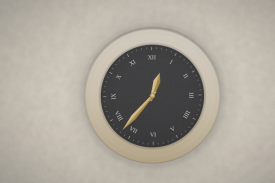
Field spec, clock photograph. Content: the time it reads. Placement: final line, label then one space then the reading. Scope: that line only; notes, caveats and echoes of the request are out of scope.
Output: 12:37
